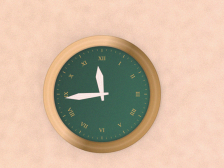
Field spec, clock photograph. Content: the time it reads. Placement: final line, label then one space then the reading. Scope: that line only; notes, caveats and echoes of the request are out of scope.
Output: 11:44
